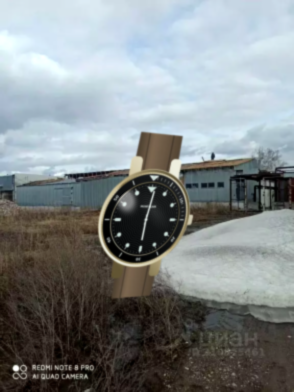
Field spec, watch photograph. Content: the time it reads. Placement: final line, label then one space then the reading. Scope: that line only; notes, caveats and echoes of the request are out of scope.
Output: 6:01
